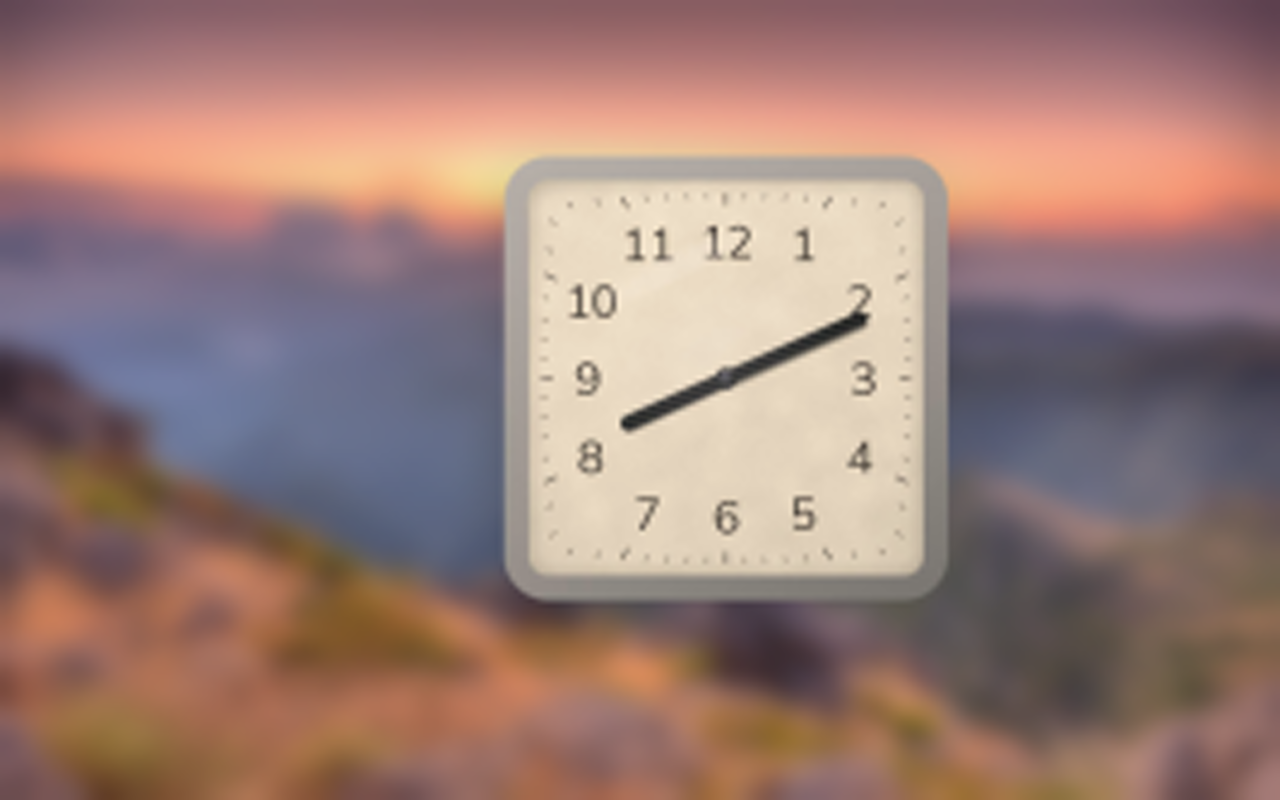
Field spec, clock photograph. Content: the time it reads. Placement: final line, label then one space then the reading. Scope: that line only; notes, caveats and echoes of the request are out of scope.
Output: 8:11
